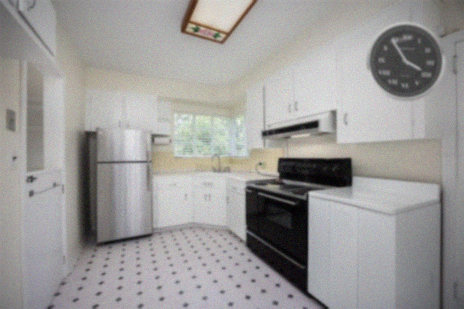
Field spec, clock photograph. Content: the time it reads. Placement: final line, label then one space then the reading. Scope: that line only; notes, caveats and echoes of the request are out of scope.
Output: 3:54
